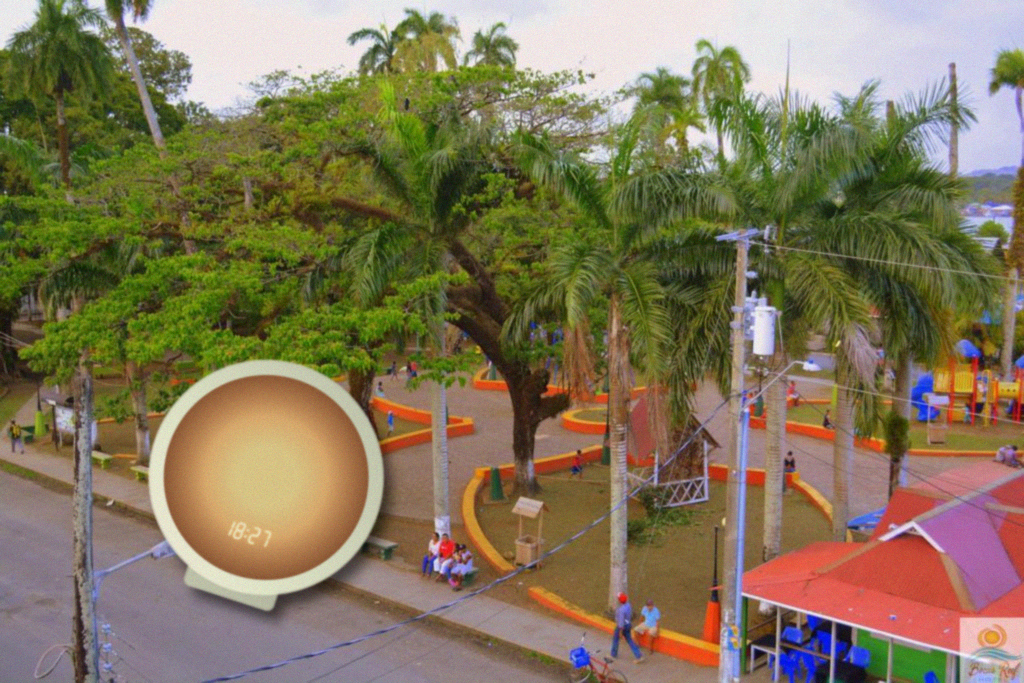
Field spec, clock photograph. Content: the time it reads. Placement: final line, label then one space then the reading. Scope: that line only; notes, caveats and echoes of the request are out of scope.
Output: 18:27
